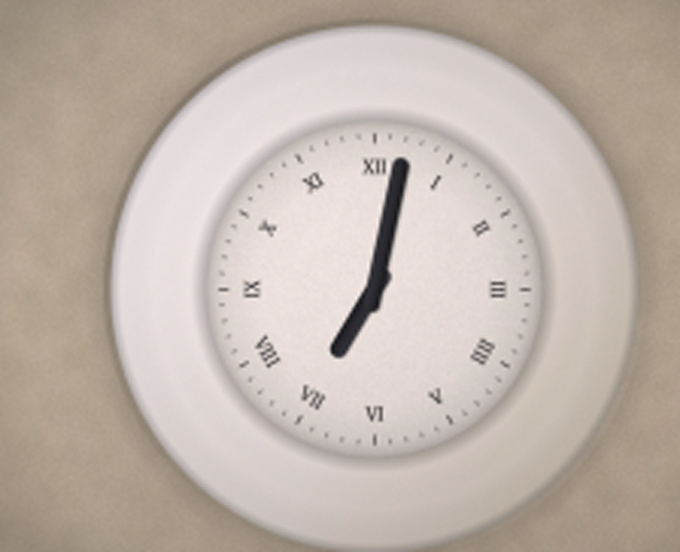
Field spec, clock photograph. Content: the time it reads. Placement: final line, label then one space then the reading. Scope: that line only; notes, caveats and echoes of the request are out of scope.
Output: 7:02
